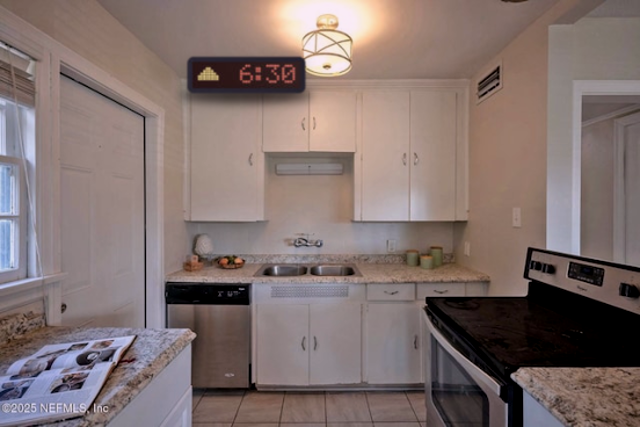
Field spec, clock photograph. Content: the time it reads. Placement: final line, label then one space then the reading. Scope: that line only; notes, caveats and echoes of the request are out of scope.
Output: 6:30
